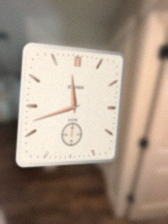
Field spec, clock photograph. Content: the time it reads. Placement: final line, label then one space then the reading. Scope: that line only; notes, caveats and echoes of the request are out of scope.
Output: 11:42
